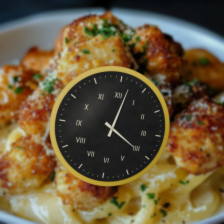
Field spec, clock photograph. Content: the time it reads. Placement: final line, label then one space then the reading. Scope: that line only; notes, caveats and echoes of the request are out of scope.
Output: 4:02
